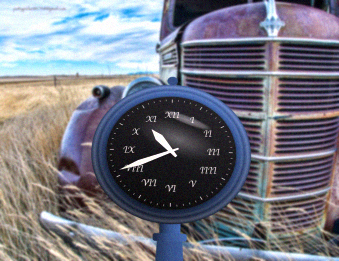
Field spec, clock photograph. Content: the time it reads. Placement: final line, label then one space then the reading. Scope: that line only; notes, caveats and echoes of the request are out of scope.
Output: 10:41
